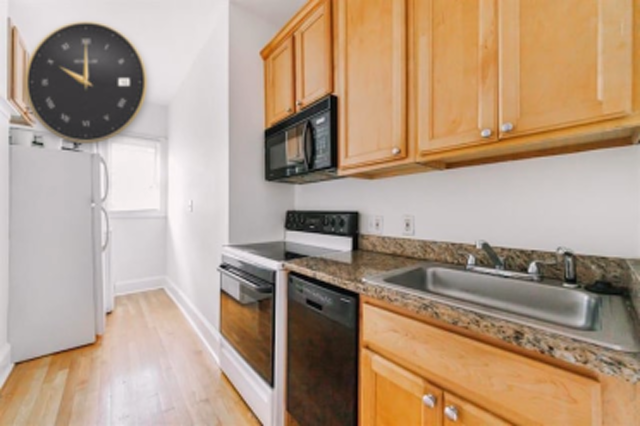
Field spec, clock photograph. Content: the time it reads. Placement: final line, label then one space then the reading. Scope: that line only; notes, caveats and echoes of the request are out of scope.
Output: 10:00
